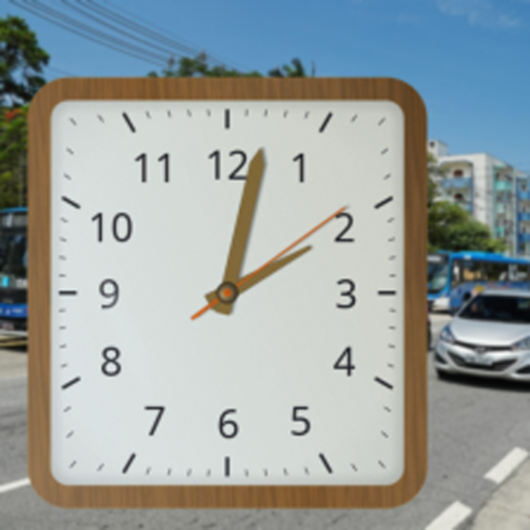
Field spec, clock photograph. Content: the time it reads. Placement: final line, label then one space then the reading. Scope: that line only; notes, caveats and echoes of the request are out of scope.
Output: 2:02:09
